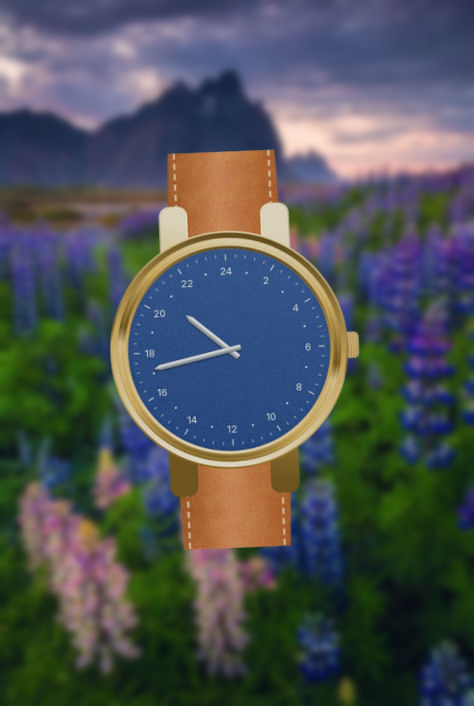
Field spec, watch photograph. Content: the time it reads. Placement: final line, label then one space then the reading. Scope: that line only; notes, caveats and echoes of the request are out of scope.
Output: 20:43
